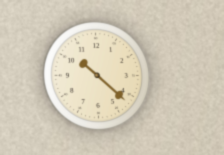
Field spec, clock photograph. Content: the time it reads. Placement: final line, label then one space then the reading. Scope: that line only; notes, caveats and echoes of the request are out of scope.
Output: 10:22
